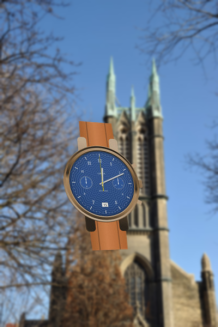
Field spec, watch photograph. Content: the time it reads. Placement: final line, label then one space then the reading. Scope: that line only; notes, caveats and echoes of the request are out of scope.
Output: 12:11
